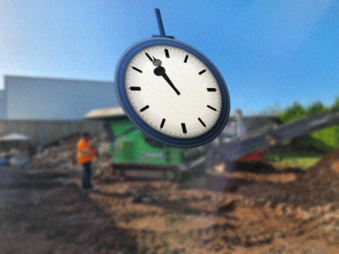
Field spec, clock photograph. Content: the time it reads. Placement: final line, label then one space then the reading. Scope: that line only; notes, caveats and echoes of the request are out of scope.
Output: 10:56
